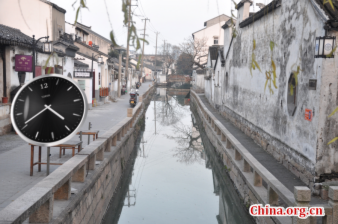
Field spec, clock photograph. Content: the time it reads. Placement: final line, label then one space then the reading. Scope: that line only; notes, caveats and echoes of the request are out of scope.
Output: 4:41
